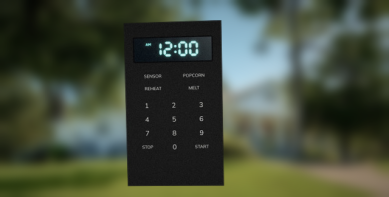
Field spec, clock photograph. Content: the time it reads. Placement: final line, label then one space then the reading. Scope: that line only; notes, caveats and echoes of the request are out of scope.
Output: 12:00
